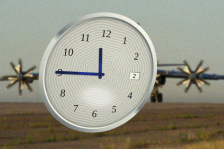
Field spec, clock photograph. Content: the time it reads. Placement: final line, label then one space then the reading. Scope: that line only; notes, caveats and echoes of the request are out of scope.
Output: 11:45
